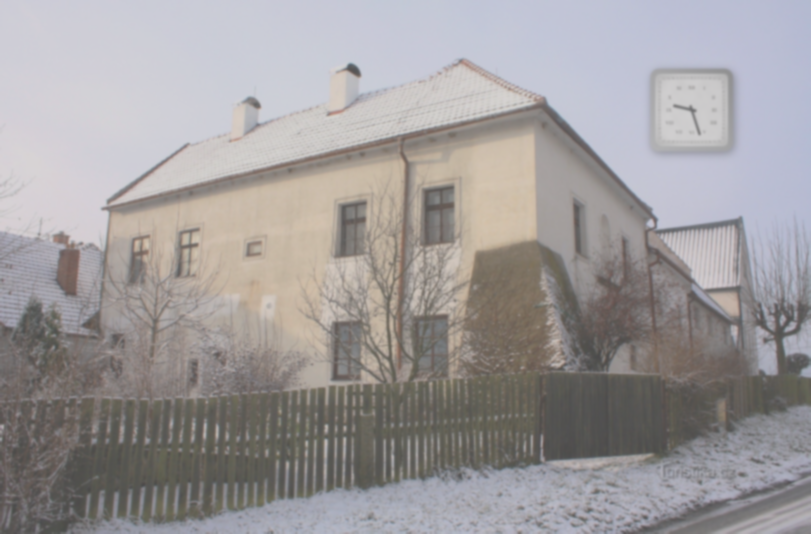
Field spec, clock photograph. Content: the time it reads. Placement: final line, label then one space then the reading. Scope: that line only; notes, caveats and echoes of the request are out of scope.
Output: 9:27
